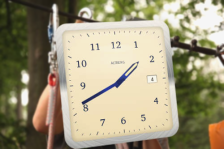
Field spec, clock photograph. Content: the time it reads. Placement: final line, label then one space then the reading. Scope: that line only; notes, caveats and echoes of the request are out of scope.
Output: 1:41
